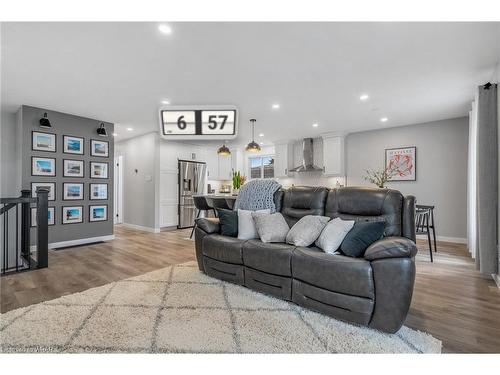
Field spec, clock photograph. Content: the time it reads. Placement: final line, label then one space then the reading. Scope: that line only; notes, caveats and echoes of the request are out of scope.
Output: 6:57
